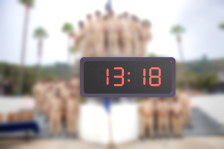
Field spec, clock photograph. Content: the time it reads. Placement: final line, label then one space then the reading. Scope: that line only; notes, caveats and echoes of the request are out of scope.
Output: 13:18
